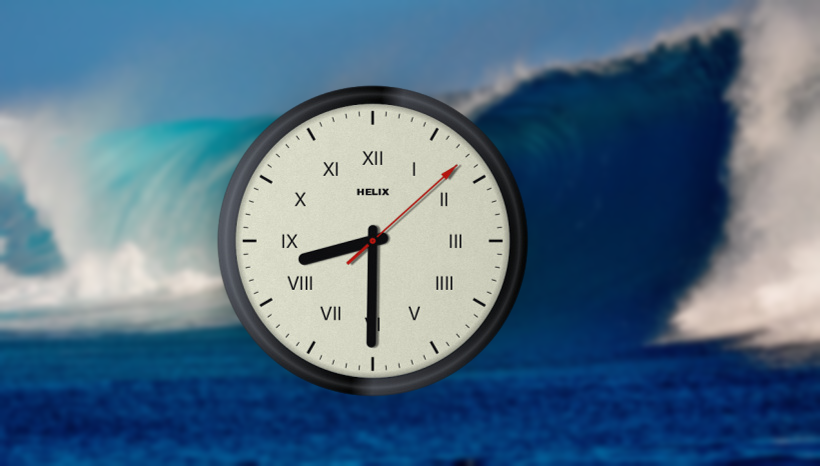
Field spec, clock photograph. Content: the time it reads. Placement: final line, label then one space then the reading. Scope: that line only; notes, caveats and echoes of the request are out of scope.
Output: 8:30:08
